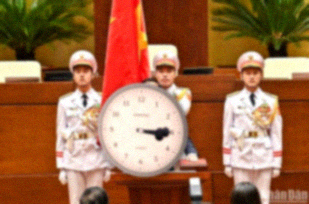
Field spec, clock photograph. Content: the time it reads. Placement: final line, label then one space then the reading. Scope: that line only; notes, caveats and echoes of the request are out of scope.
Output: 3:15
